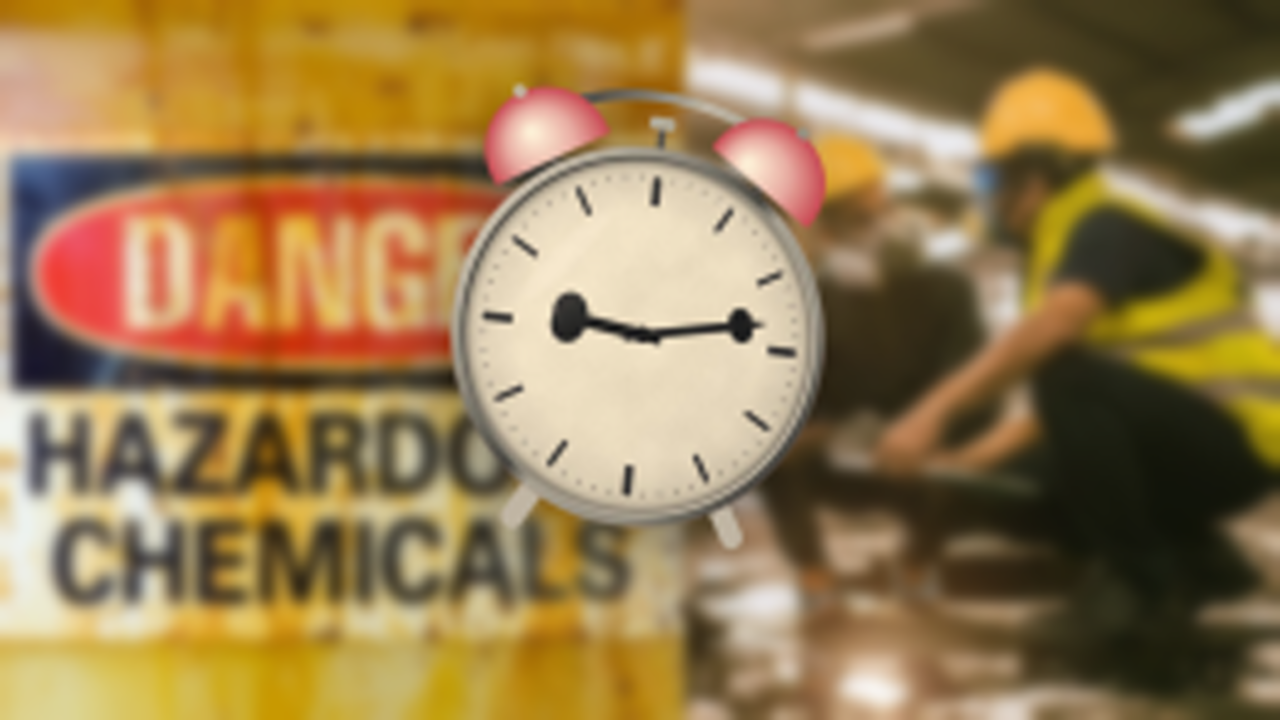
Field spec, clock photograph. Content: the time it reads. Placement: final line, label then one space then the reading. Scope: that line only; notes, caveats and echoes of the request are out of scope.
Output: 9:13
